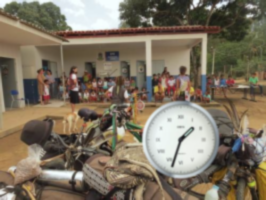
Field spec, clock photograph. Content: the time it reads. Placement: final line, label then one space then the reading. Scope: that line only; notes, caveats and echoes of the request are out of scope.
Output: 1:33
